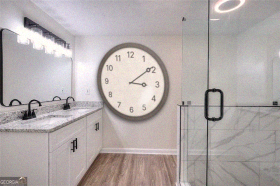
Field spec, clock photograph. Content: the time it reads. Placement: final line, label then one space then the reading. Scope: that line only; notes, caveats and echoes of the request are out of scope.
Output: 3:09
